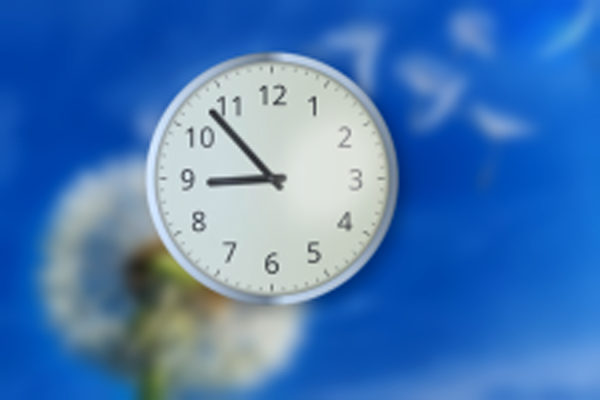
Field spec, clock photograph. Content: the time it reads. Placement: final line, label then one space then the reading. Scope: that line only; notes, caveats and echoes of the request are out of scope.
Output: 8:53
